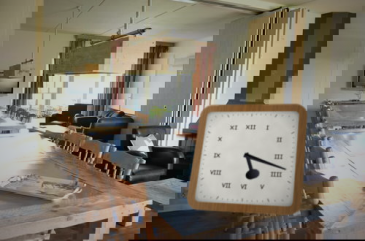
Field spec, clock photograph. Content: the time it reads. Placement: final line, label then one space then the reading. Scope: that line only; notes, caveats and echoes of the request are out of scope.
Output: 5:18
